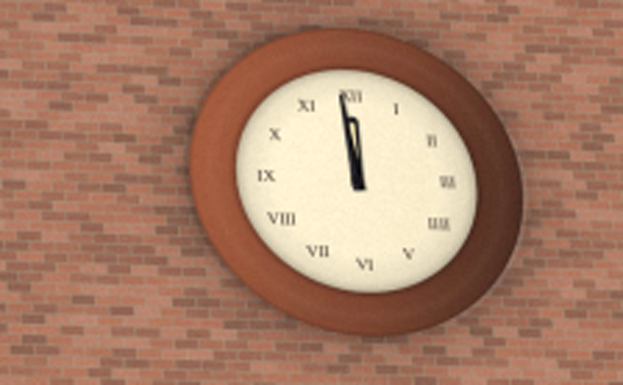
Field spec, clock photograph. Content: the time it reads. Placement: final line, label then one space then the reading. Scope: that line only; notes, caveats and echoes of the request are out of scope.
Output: 11:59
